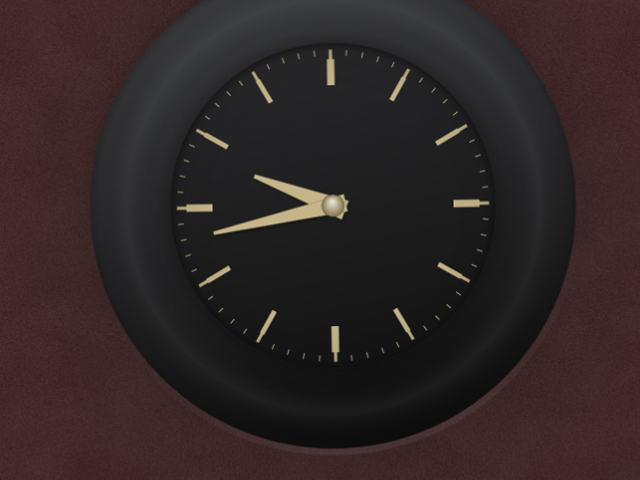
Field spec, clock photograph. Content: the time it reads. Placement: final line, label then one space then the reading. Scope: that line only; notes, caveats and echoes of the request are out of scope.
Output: 9:43
